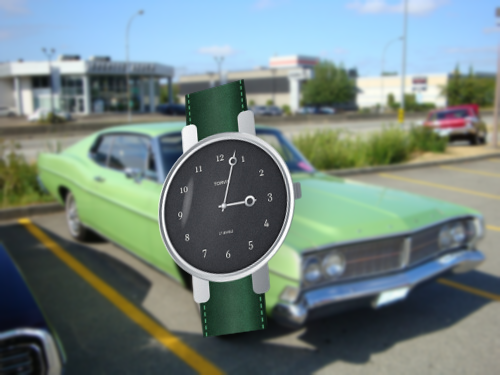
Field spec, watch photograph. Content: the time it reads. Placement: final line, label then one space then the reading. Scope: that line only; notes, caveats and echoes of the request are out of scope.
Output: 3:03
